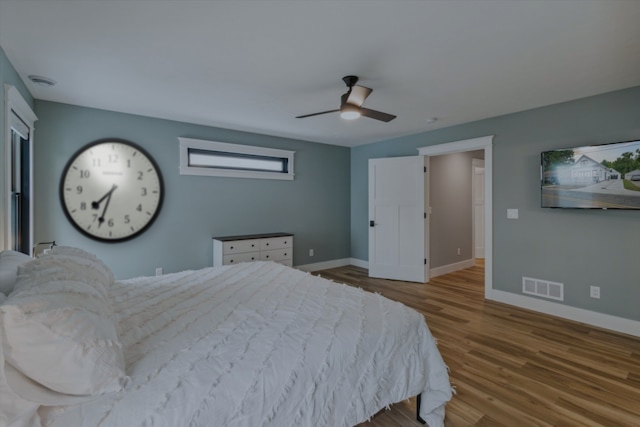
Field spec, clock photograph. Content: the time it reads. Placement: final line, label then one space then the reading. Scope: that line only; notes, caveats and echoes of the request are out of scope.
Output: 7:33
